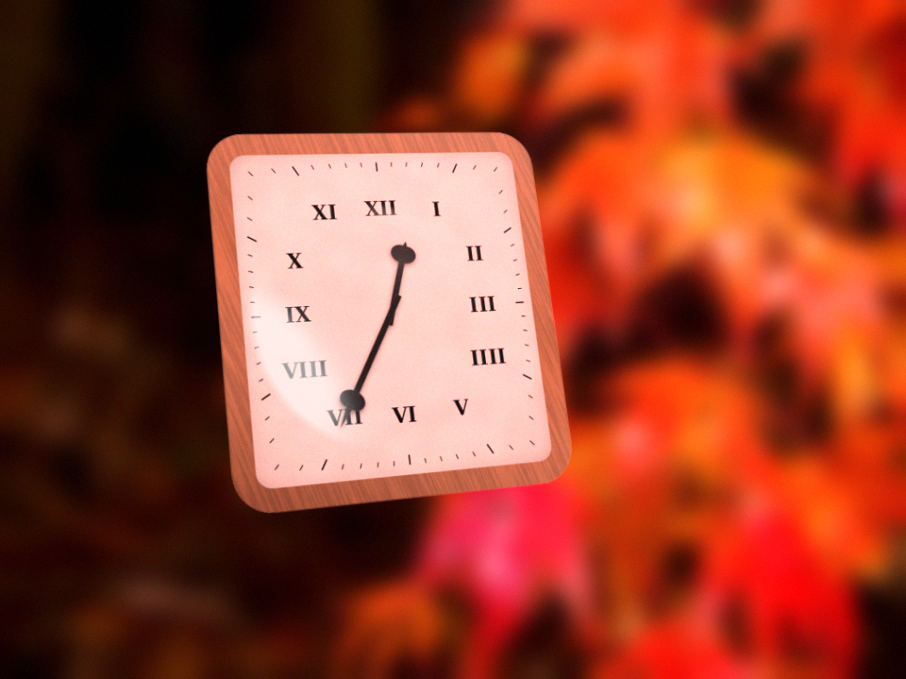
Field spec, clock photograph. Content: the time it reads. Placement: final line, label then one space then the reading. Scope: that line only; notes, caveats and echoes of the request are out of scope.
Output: 12:35
